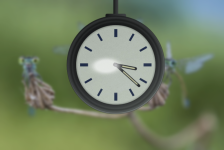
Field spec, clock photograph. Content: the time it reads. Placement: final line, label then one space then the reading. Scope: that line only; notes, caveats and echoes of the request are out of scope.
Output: 3:22
